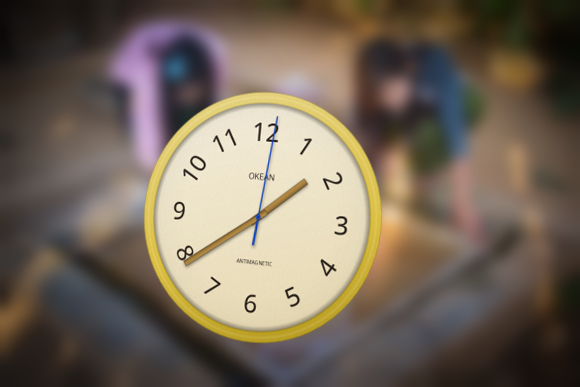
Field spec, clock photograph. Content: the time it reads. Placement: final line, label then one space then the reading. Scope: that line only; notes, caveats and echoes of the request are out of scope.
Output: 1:39:01
